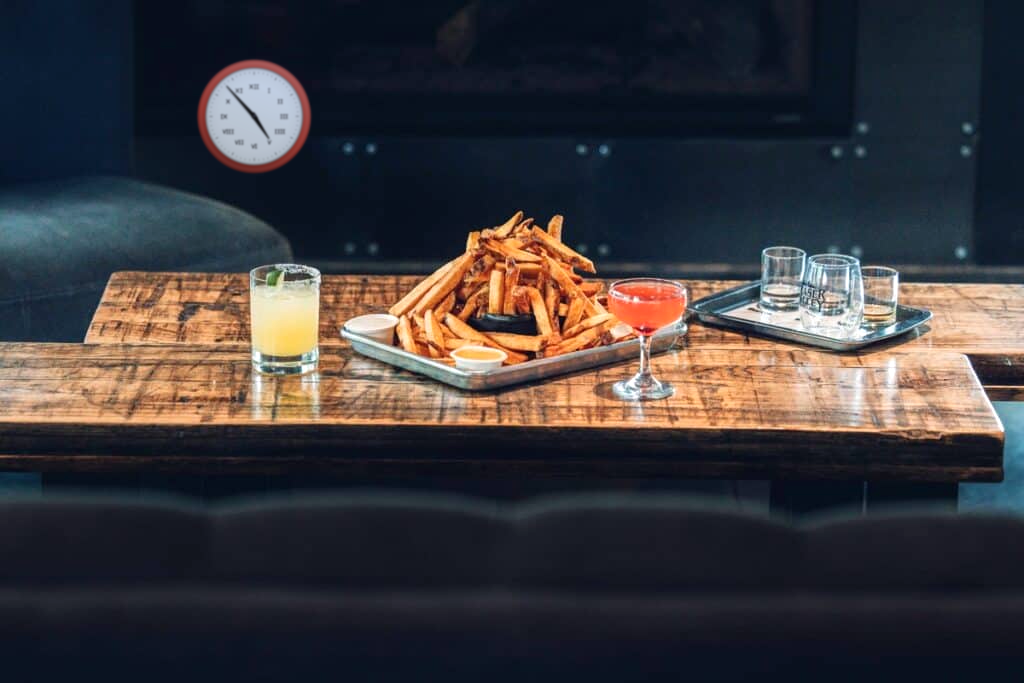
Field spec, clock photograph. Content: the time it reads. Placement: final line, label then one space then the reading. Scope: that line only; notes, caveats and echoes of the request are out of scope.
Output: 4:53
